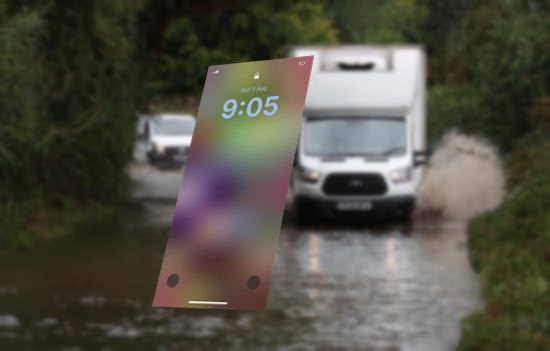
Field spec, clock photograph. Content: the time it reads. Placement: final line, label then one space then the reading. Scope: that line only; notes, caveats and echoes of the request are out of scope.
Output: 9:05
